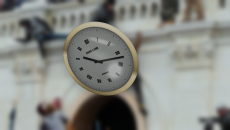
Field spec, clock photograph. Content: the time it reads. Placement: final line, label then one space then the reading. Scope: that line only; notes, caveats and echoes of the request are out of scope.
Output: 10:17
